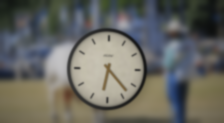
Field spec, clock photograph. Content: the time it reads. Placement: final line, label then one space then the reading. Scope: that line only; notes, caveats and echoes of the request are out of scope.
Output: 6:23
